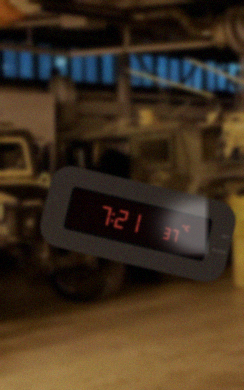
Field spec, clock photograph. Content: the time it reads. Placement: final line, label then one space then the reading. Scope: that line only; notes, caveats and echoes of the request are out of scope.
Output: 7:21
